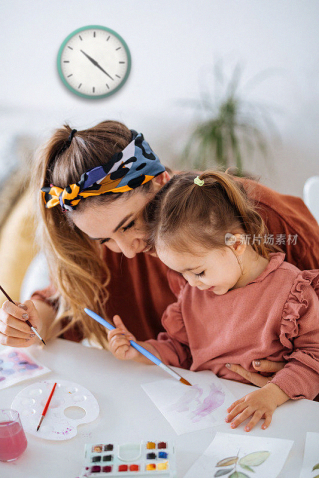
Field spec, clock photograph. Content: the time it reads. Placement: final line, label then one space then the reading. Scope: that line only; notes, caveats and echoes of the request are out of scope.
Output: 10:22
